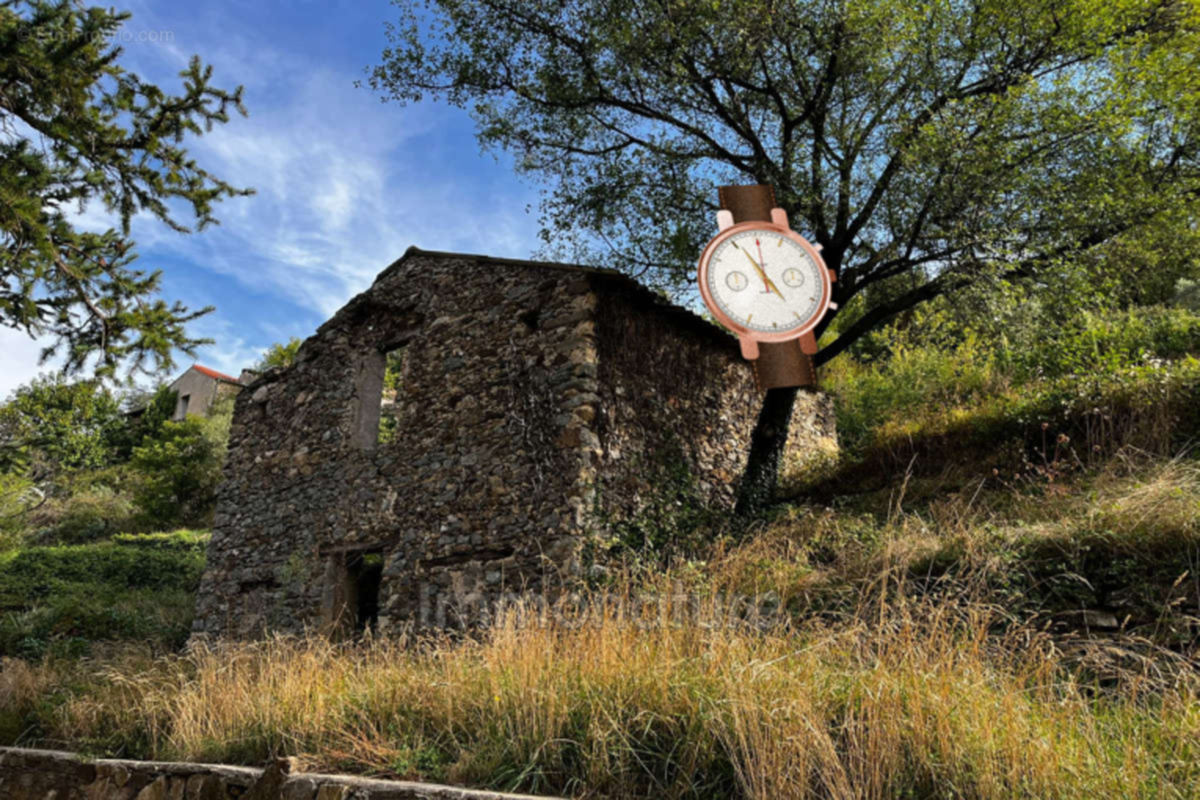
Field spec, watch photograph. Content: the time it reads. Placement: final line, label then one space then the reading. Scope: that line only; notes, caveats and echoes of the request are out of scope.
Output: 4:56
